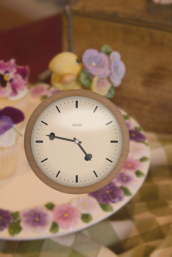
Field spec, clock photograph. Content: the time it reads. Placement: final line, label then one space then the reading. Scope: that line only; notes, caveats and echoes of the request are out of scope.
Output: 4:47
